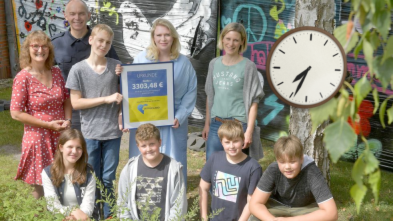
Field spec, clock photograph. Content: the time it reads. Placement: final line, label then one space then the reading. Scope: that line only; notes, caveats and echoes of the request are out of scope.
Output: 7:34
